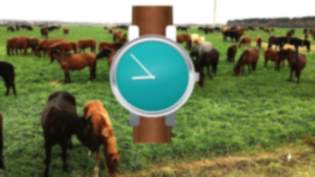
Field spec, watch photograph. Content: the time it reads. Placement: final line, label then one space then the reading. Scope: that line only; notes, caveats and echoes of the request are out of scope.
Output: 8:53
